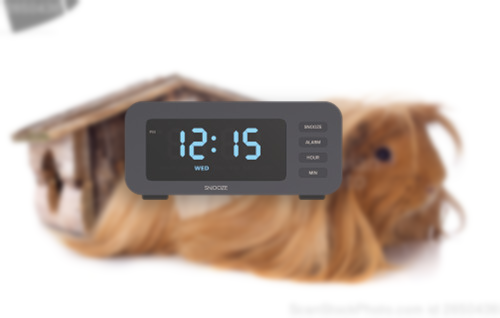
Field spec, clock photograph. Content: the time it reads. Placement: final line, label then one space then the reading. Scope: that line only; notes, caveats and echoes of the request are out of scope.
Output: 12:15
